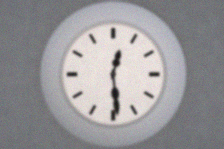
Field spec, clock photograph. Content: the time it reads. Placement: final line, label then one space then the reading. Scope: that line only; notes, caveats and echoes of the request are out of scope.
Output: 12:29
